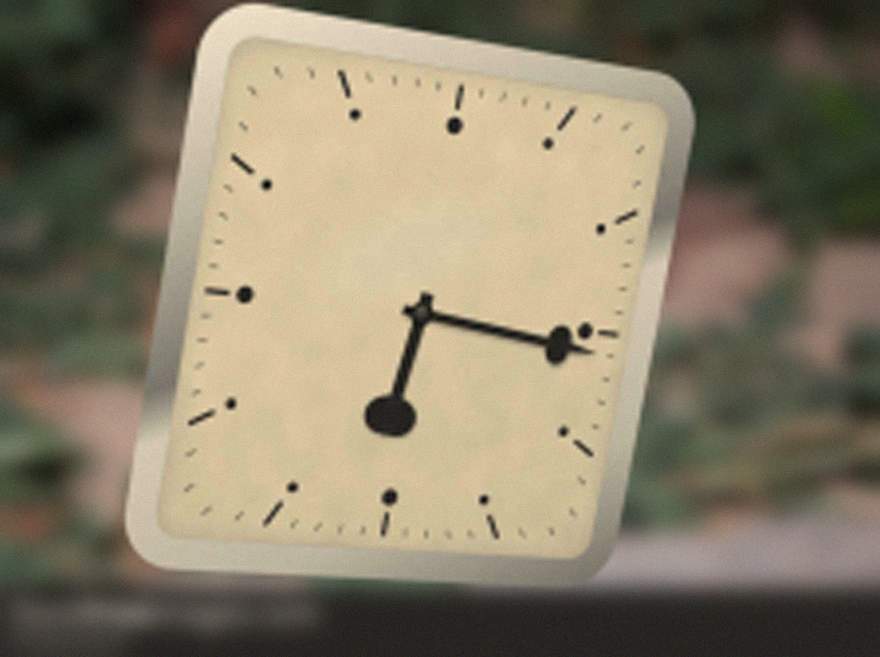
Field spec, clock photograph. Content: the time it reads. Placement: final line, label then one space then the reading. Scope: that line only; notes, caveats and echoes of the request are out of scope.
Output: 6:16
